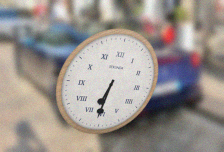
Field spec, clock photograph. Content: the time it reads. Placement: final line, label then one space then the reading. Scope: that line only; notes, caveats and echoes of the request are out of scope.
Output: 6:31
